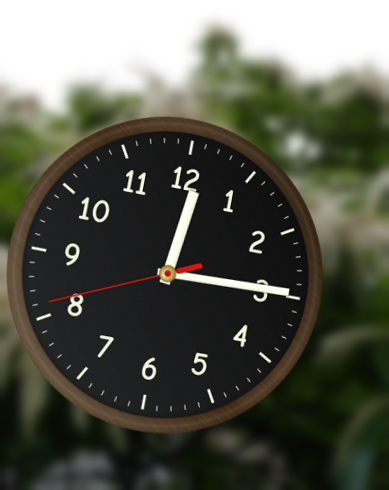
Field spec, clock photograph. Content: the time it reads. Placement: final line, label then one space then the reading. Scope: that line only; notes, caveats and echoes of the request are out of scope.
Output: 12:14:41
